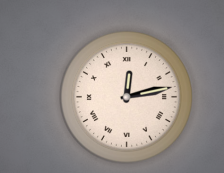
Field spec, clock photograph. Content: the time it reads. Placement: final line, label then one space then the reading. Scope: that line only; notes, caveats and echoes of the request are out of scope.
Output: 12:13
